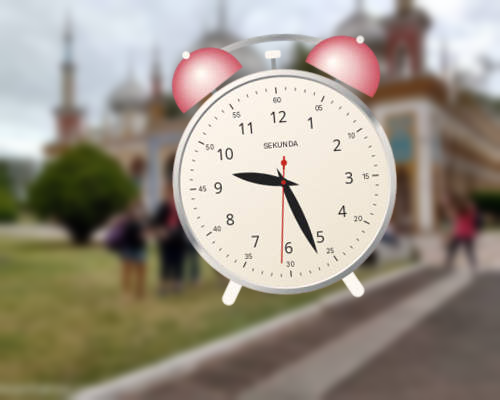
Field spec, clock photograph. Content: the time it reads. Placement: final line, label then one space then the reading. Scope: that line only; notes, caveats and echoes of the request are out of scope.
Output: 9:26:31
